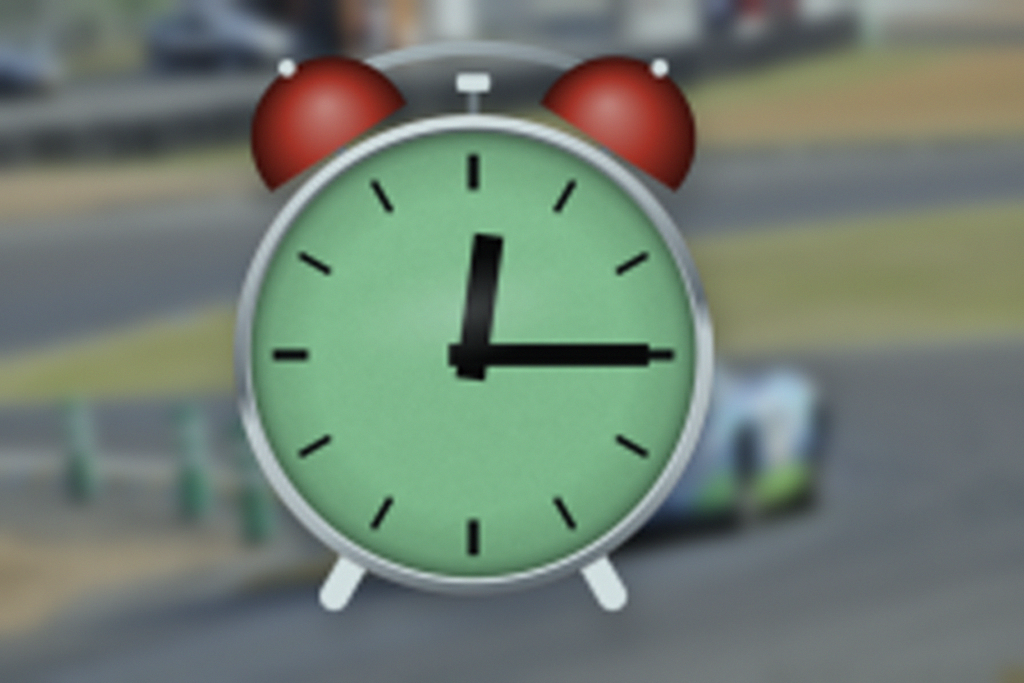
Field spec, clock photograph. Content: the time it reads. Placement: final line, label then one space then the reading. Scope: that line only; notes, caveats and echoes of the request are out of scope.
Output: 12:15
